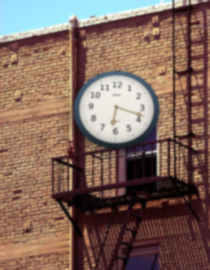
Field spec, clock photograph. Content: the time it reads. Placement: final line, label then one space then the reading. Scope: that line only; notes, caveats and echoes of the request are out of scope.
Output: 6:18
